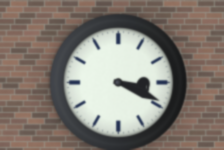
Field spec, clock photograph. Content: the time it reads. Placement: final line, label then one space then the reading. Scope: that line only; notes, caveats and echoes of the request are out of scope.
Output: 3:19
